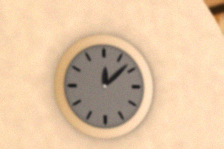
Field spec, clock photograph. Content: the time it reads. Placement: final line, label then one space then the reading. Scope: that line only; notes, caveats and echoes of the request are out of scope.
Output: 12:08
